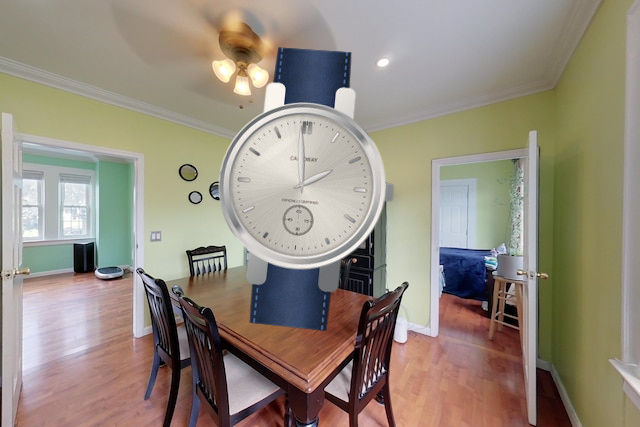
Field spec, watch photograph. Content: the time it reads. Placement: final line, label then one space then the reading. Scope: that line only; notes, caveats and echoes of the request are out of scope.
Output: 1:59
